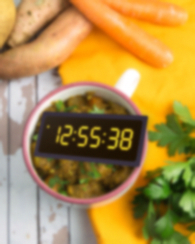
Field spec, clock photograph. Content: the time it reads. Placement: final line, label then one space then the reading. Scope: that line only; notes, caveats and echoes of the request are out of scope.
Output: 12:55:38
